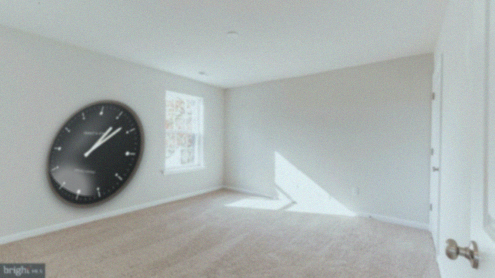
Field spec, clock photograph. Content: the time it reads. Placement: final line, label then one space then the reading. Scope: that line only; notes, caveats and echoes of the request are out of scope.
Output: 1:08
